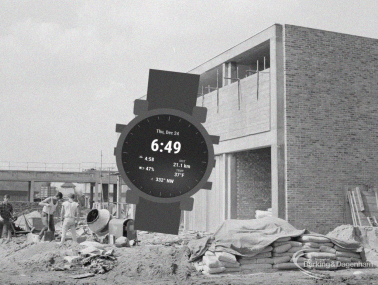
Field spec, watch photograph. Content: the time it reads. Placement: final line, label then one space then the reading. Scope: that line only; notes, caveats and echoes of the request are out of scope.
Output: 6:49
